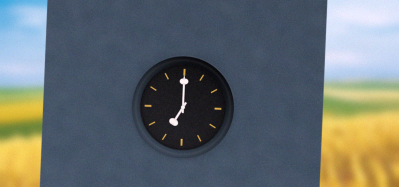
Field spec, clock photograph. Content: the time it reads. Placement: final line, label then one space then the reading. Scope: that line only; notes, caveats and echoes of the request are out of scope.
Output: 7:00
